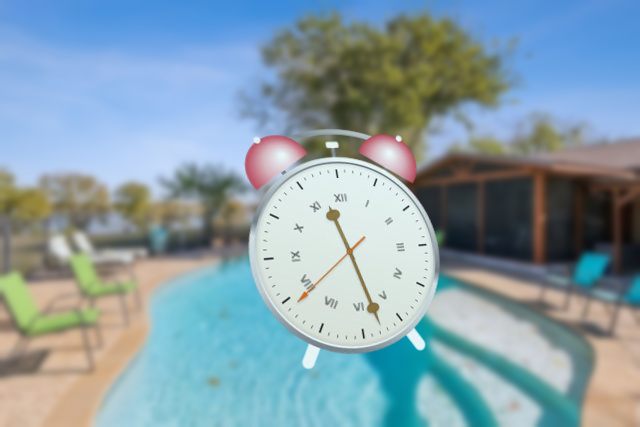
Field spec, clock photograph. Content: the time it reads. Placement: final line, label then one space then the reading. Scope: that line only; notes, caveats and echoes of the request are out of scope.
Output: 11:27:39
